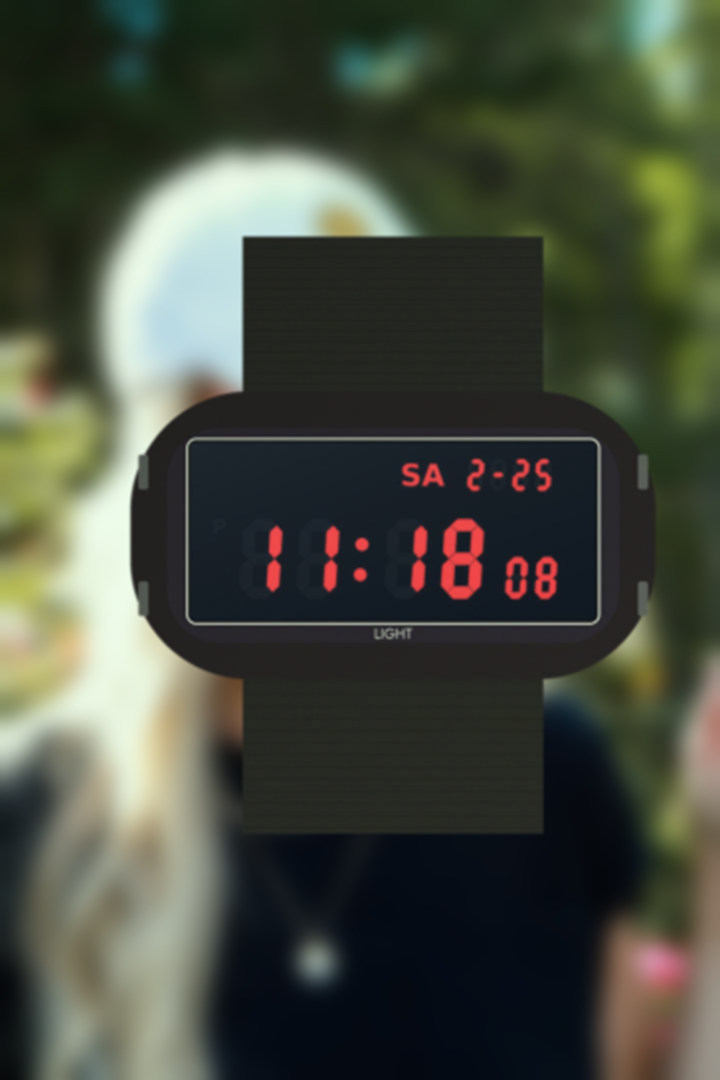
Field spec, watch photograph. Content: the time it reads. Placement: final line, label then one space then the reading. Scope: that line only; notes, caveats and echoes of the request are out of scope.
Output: 11:18:08
